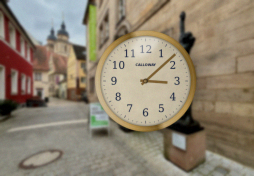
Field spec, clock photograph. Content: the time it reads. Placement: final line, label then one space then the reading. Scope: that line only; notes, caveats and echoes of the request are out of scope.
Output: 3:08
